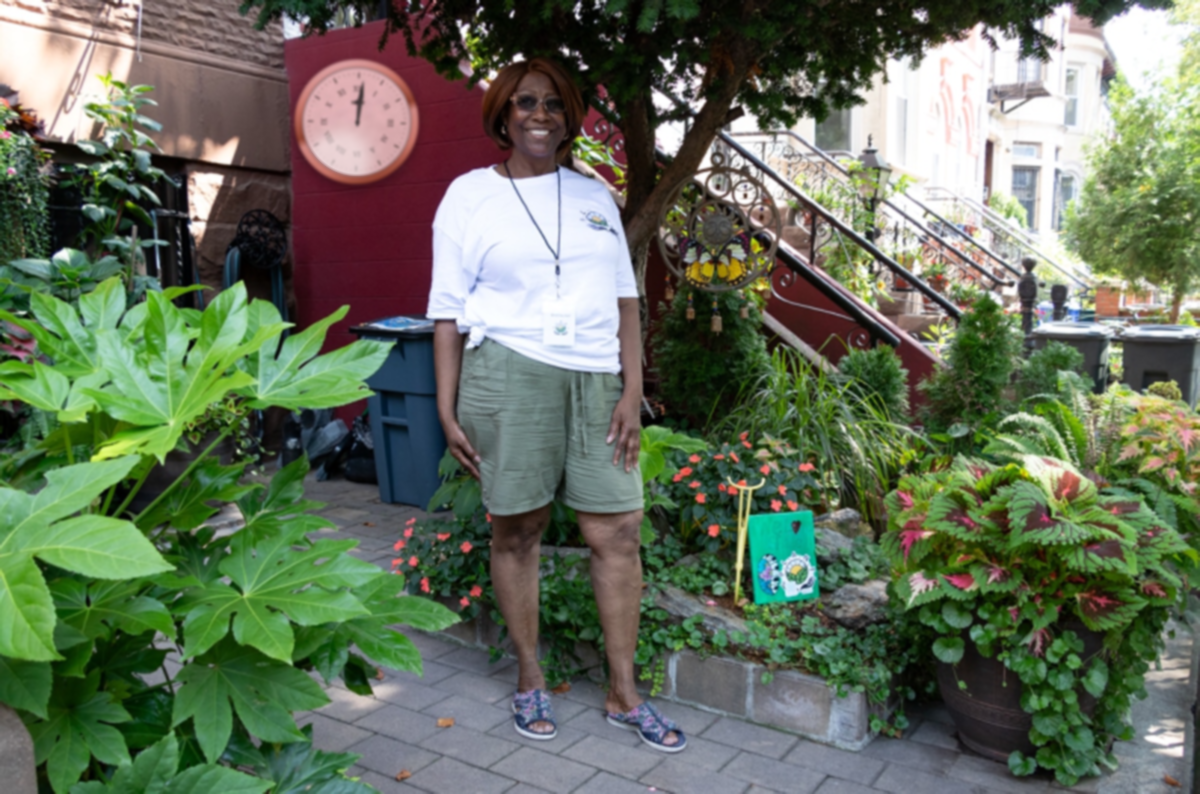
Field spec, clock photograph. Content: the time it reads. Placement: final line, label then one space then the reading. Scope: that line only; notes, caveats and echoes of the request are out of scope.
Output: 12:01
